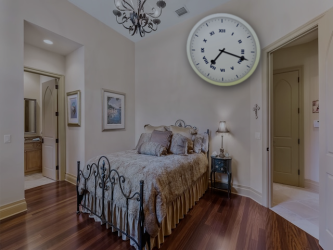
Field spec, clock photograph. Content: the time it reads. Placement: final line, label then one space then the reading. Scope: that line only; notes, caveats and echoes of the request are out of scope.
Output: 7:18
